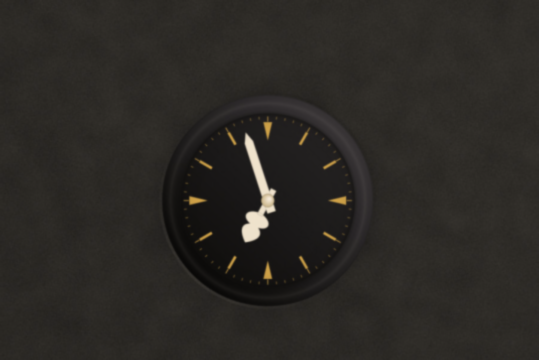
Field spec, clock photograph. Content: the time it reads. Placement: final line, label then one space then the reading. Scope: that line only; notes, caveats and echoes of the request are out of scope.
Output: 6:57
